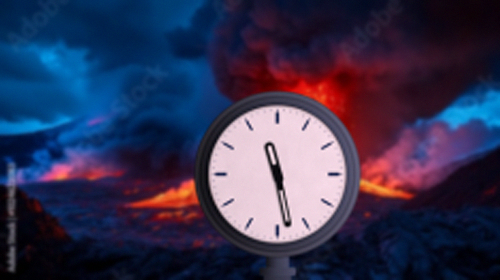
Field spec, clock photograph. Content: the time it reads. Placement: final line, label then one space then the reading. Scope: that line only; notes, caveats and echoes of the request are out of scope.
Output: 11:28
